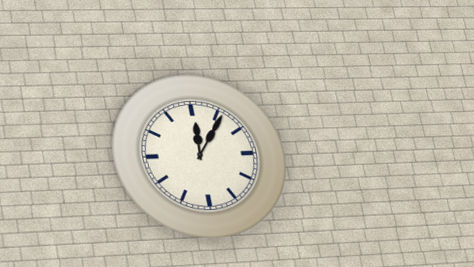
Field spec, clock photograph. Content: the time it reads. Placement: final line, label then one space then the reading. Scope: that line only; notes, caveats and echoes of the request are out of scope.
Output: 12:06
